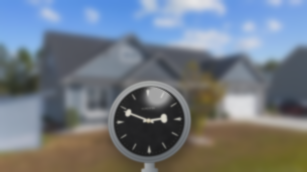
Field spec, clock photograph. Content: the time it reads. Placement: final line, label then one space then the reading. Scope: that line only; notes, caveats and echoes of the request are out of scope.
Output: 2:49
